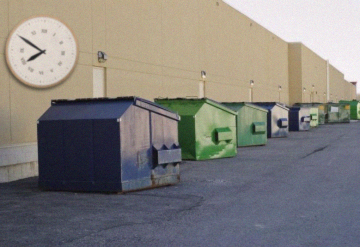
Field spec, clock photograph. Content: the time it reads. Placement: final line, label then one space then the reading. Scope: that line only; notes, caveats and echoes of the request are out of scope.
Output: 7:50
